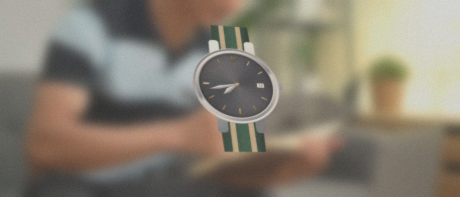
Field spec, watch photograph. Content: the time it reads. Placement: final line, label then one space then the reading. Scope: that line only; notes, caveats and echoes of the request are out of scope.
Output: 7:43
